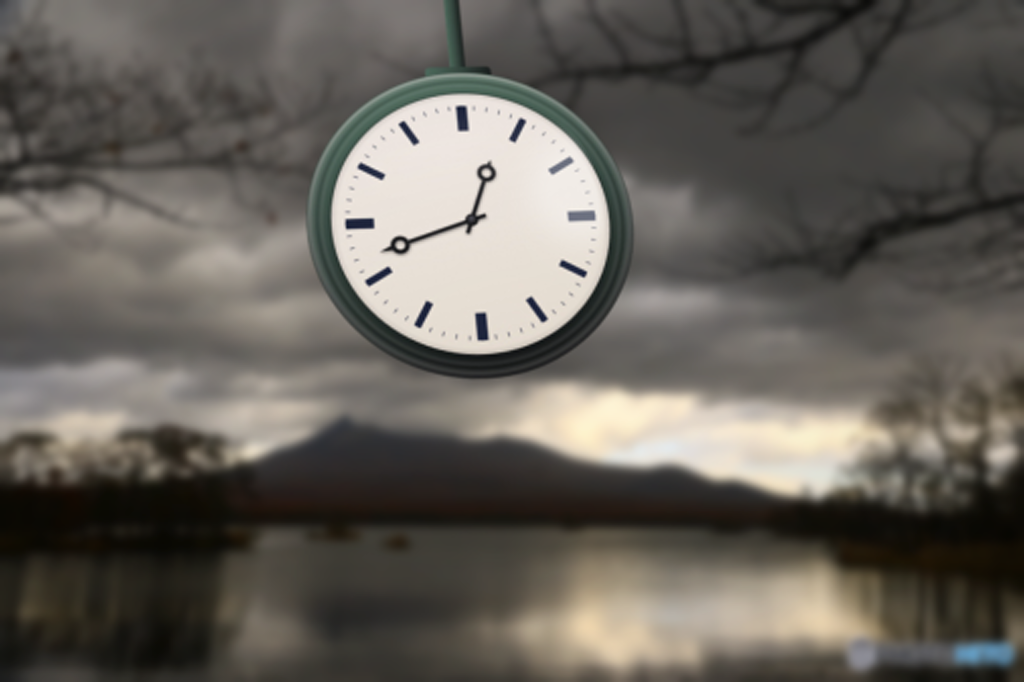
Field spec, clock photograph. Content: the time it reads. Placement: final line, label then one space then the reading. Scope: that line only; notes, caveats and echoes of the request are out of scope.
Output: 12:42
